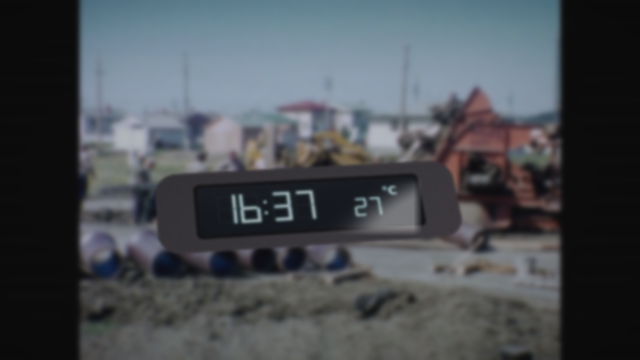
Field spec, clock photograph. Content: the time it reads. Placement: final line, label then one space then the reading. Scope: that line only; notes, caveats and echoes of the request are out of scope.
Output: 16:37
